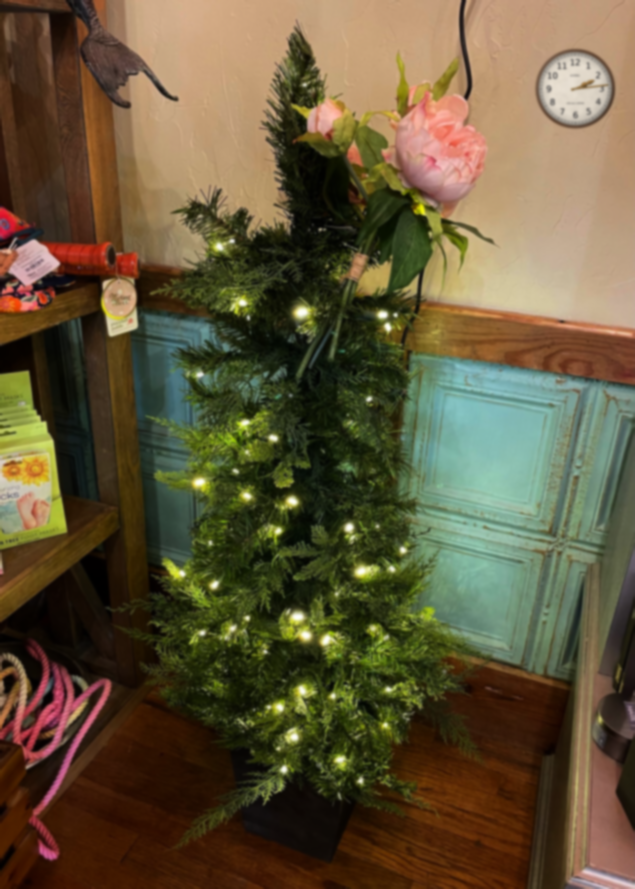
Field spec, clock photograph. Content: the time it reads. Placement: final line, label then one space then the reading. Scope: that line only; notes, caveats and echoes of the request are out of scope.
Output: 2:14
